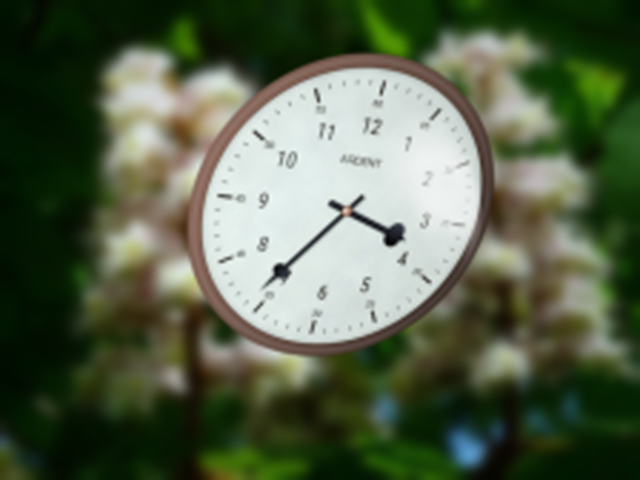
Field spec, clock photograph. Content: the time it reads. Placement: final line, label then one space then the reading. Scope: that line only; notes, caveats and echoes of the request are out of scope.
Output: 3:36
